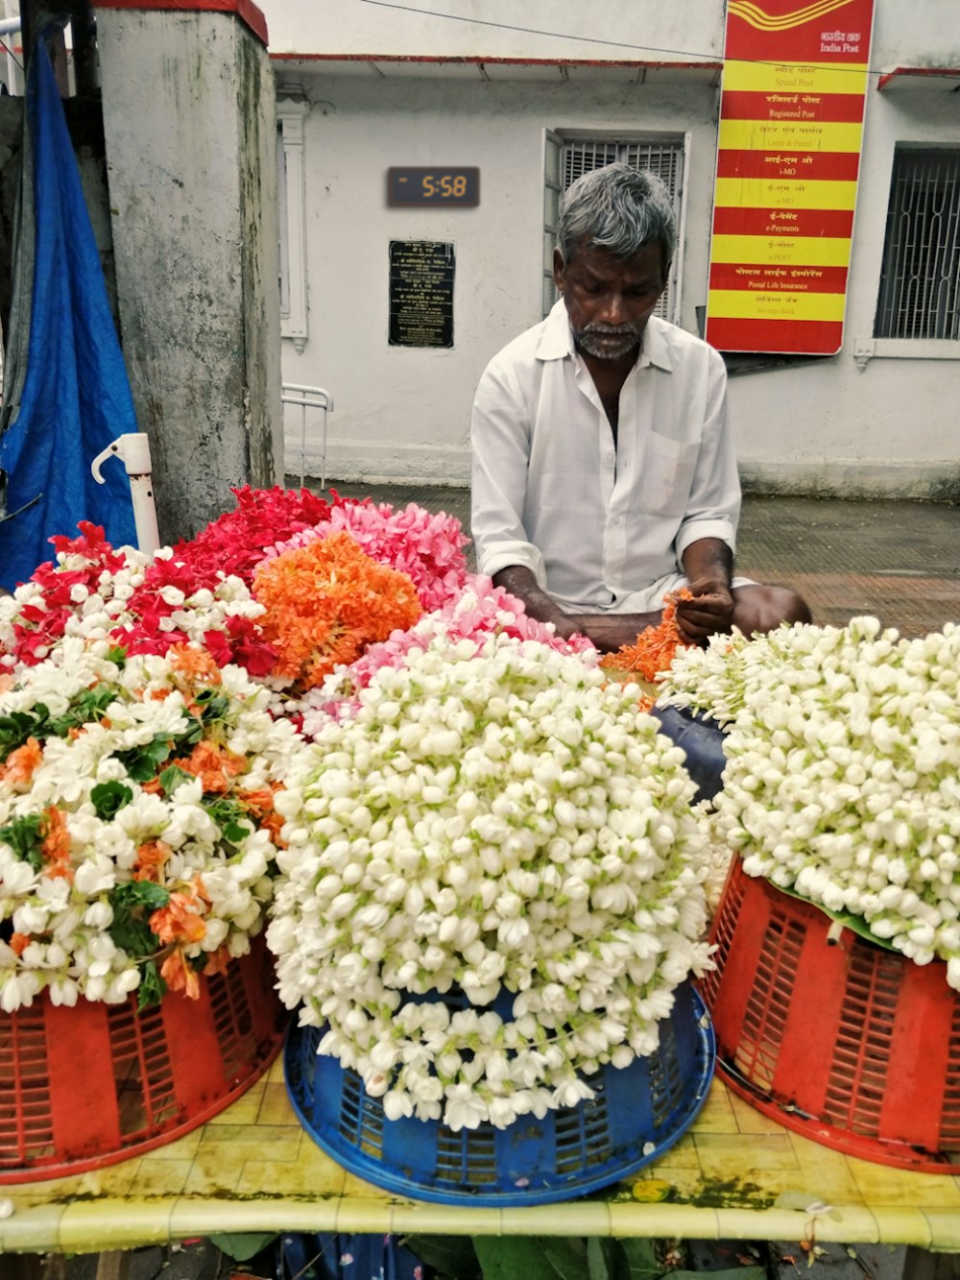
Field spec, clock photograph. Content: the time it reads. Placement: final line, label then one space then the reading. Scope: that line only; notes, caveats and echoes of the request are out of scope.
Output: 5:58
